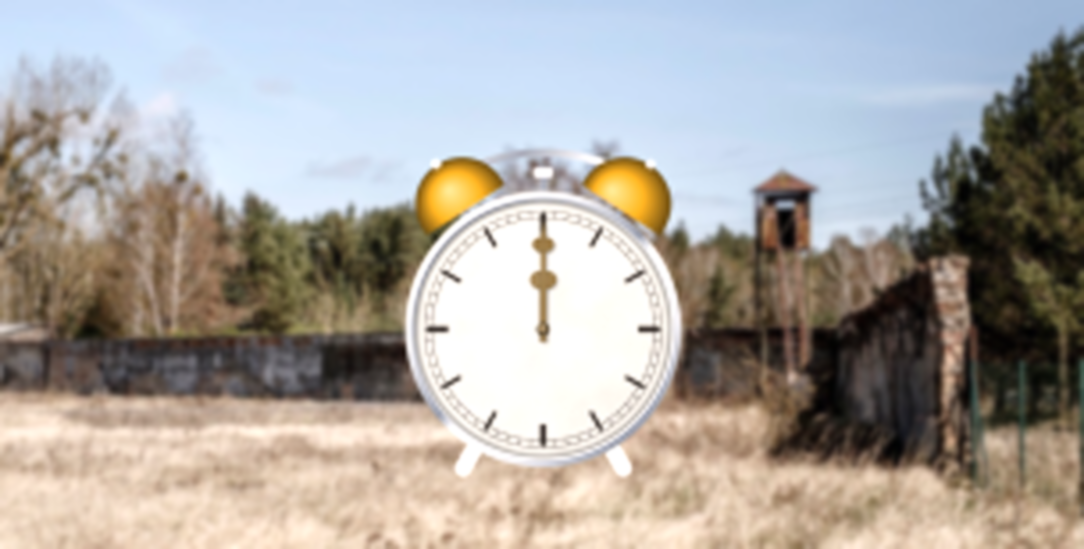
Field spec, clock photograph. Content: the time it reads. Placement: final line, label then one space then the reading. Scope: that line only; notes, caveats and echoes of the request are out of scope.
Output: 12:00
